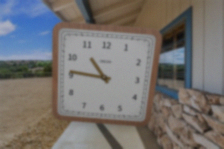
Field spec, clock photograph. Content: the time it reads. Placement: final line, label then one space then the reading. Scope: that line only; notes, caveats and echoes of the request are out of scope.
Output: 10:46
